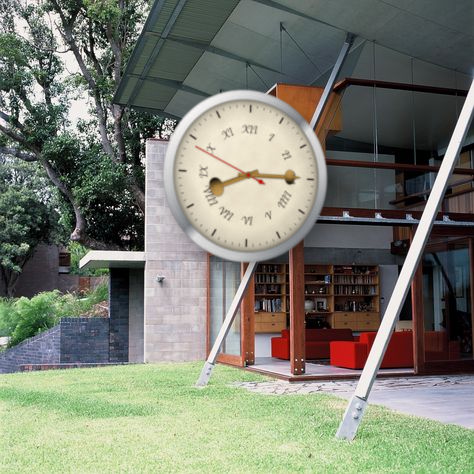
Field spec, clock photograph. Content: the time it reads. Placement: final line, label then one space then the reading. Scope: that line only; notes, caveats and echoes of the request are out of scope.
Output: 8:14:49
